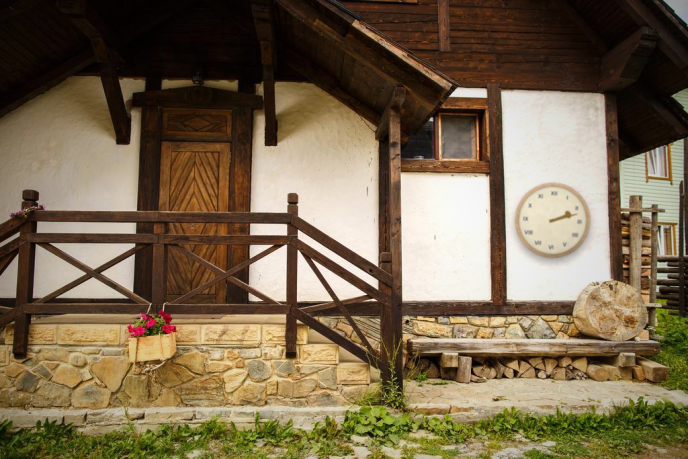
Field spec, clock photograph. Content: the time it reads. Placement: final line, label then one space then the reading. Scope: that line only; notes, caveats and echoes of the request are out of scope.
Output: 2:12
